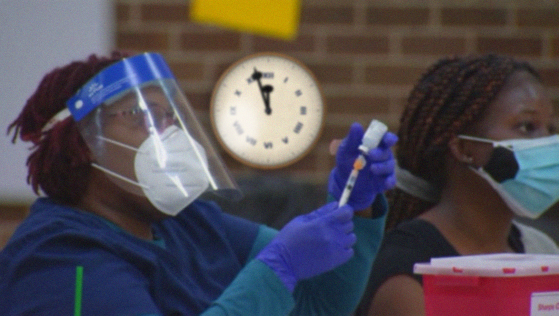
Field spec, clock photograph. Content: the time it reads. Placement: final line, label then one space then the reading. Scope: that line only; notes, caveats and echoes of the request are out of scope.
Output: 11:57
